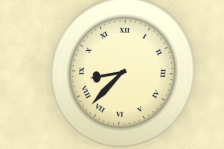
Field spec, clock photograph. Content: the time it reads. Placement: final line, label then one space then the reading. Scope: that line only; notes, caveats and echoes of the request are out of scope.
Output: 8:37
